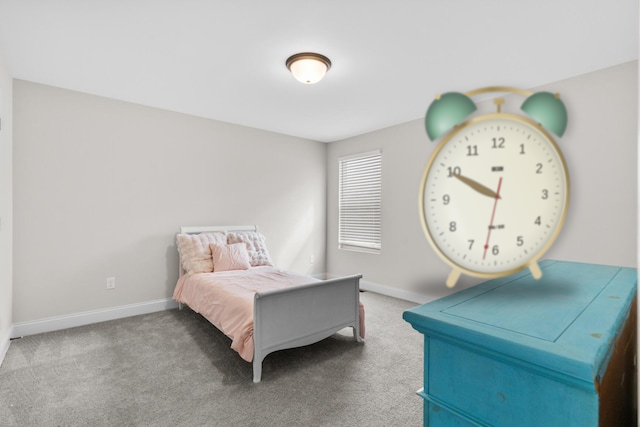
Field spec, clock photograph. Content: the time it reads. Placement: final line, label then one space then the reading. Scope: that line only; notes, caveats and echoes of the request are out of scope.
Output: 9:49:32
